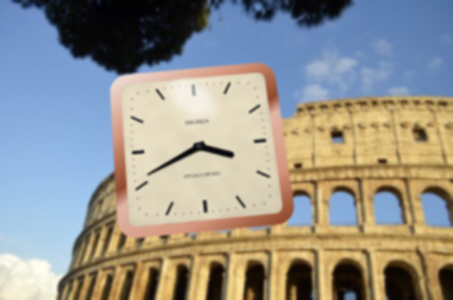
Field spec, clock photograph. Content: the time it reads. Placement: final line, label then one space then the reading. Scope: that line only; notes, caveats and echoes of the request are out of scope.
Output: 3:41
